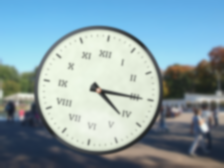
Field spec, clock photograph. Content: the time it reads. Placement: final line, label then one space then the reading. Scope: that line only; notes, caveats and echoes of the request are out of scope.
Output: 4:15
